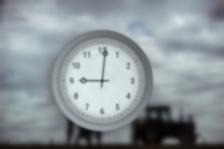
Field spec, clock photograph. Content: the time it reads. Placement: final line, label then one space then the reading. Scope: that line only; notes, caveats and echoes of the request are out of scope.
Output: 9:01
